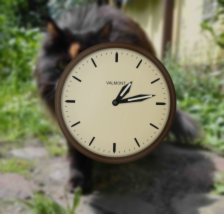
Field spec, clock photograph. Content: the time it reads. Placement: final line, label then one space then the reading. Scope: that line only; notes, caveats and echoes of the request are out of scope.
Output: 1:13
